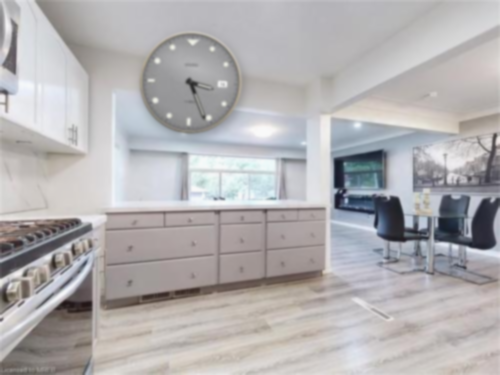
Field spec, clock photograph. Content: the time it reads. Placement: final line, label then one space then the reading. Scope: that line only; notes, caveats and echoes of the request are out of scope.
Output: 3:26
